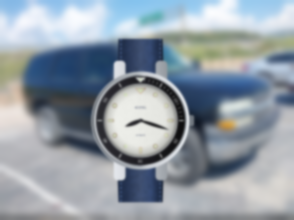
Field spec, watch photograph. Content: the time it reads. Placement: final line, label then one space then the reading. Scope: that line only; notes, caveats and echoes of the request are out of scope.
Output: 8:18
